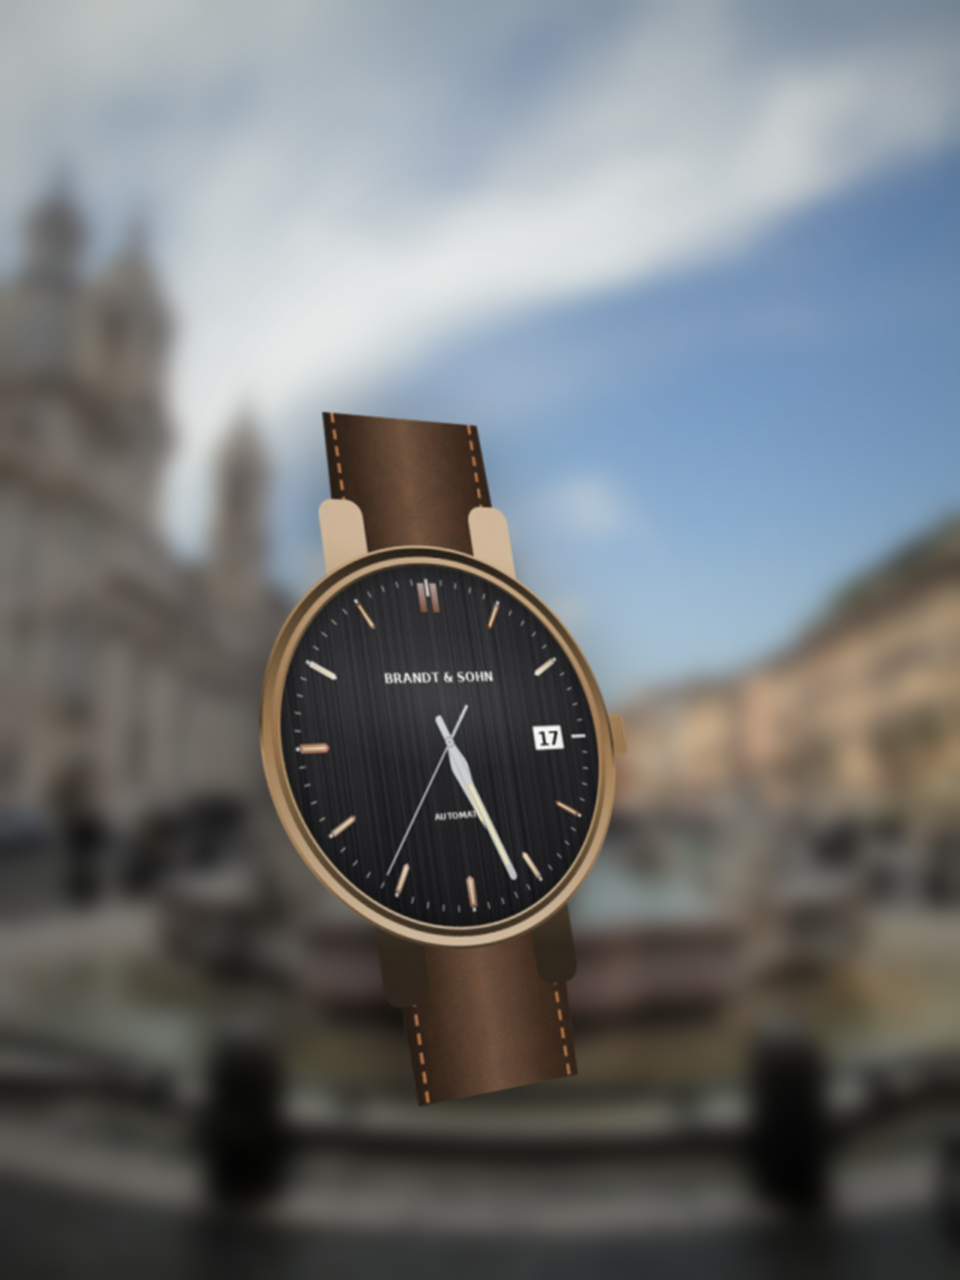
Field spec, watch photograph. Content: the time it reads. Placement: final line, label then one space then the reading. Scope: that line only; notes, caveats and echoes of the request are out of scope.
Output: 5:26:36
